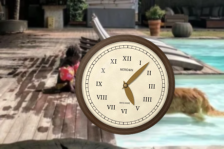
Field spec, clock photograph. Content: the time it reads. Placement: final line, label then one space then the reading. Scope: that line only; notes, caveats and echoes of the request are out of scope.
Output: 5:07
